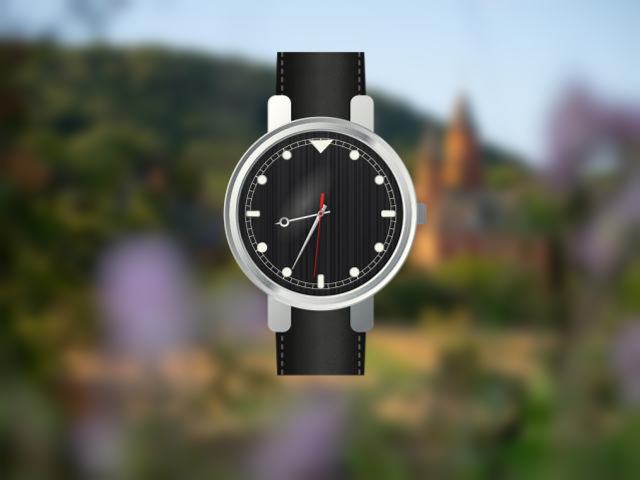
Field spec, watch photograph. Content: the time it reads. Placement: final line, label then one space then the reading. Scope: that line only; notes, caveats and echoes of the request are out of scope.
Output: 8:34:31
